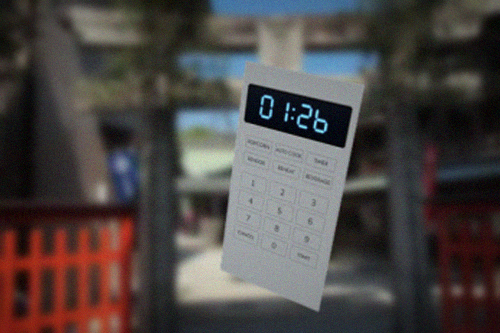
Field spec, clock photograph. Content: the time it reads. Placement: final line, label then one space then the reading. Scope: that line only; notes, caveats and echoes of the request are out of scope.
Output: 1:26
